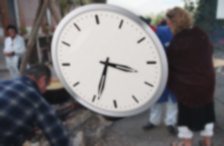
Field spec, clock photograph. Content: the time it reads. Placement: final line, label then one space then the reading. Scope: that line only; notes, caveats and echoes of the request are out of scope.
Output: 3:34
